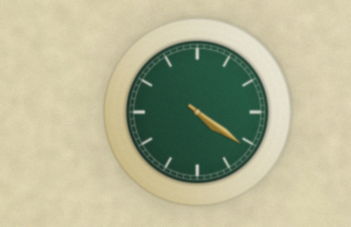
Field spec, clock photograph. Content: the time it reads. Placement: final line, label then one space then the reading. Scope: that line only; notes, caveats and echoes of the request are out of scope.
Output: 4:21
